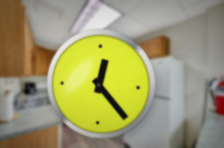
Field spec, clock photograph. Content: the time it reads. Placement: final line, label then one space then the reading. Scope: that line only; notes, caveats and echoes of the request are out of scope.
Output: 12:23
